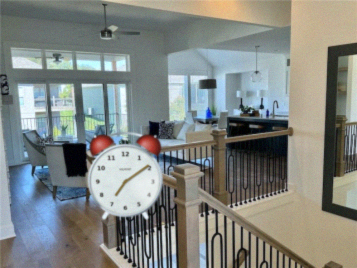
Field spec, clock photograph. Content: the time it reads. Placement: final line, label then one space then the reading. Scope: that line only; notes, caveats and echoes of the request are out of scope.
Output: 7:09
